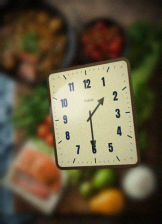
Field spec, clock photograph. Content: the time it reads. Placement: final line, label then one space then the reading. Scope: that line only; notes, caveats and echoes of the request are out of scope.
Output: 1:30
